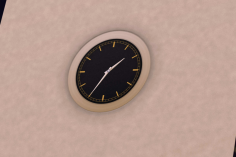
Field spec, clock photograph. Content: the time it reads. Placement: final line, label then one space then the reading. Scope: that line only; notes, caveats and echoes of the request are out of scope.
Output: 1:35
